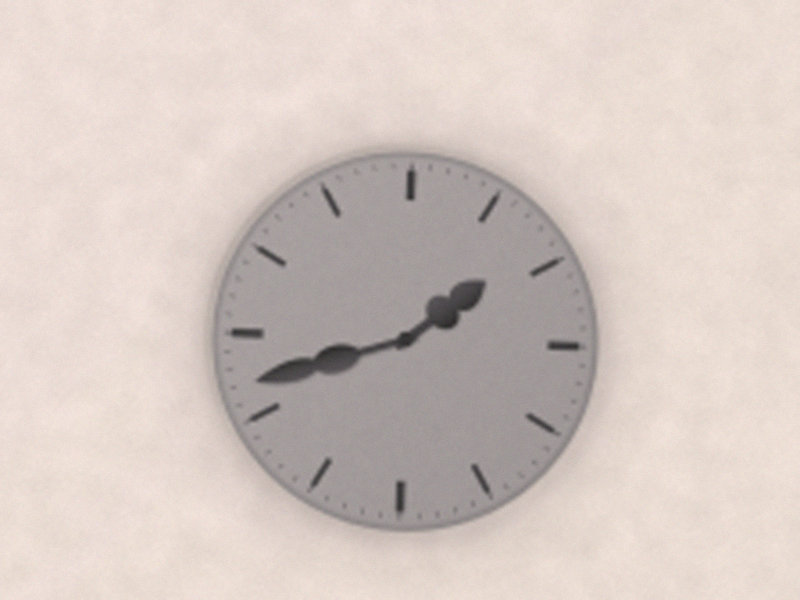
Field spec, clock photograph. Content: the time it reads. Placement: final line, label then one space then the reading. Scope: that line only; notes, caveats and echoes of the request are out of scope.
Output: 1:42
